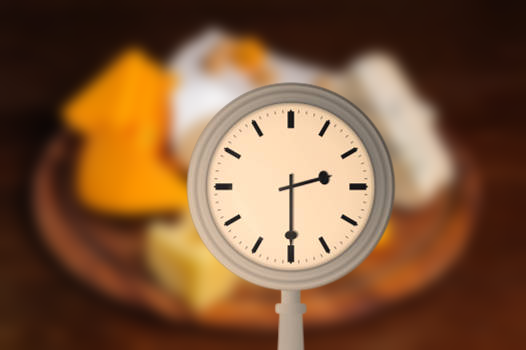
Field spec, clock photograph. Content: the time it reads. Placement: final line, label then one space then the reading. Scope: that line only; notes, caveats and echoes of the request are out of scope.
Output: 2:30
